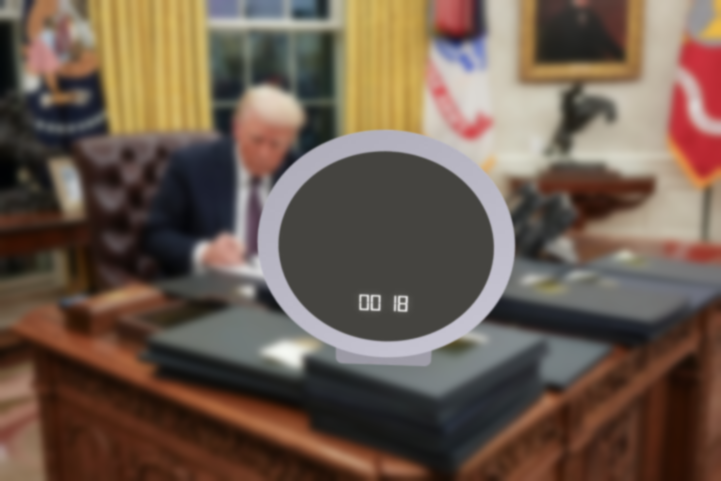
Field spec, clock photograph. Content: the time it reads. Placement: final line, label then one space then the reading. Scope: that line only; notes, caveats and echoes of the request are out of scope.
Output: 0:18
